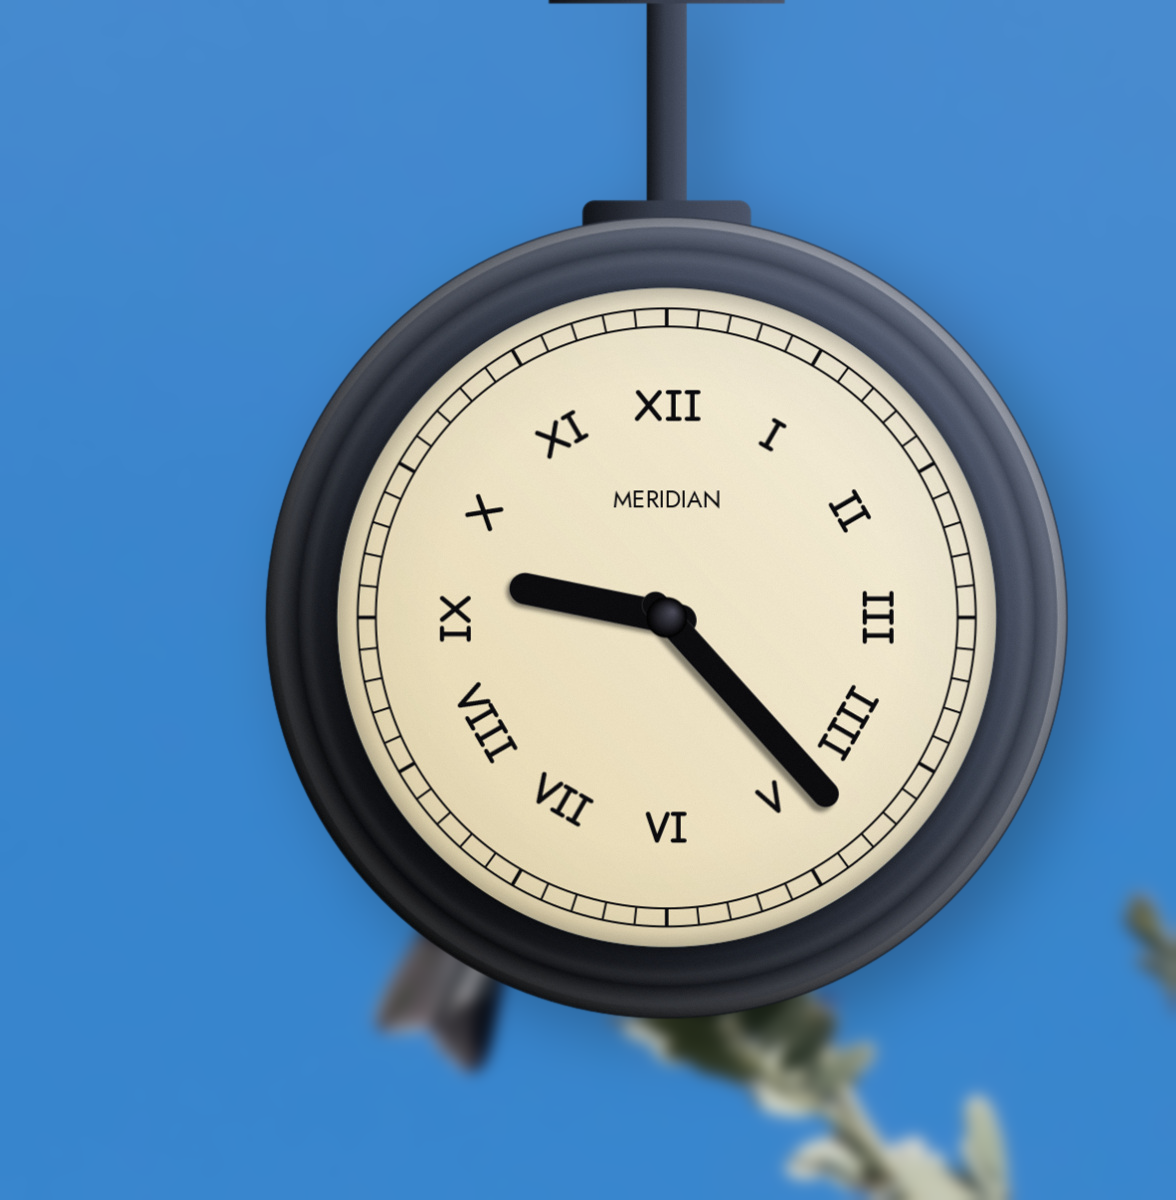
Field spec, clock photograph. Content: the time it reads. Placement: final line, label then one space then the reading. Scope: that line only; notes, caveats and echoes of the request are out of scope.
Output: 9:23
